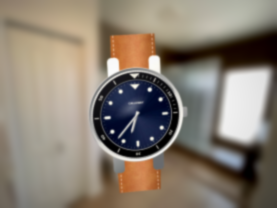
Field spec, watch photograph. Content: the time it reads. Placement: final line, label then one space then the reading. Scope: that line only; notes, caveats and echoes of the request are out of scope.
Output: 6:37
